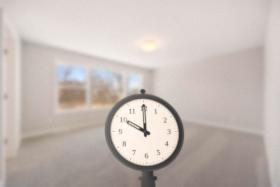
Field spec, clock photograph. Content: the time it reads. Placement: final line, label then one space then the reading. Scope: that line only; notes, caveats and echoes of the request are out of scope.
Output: 10:00
